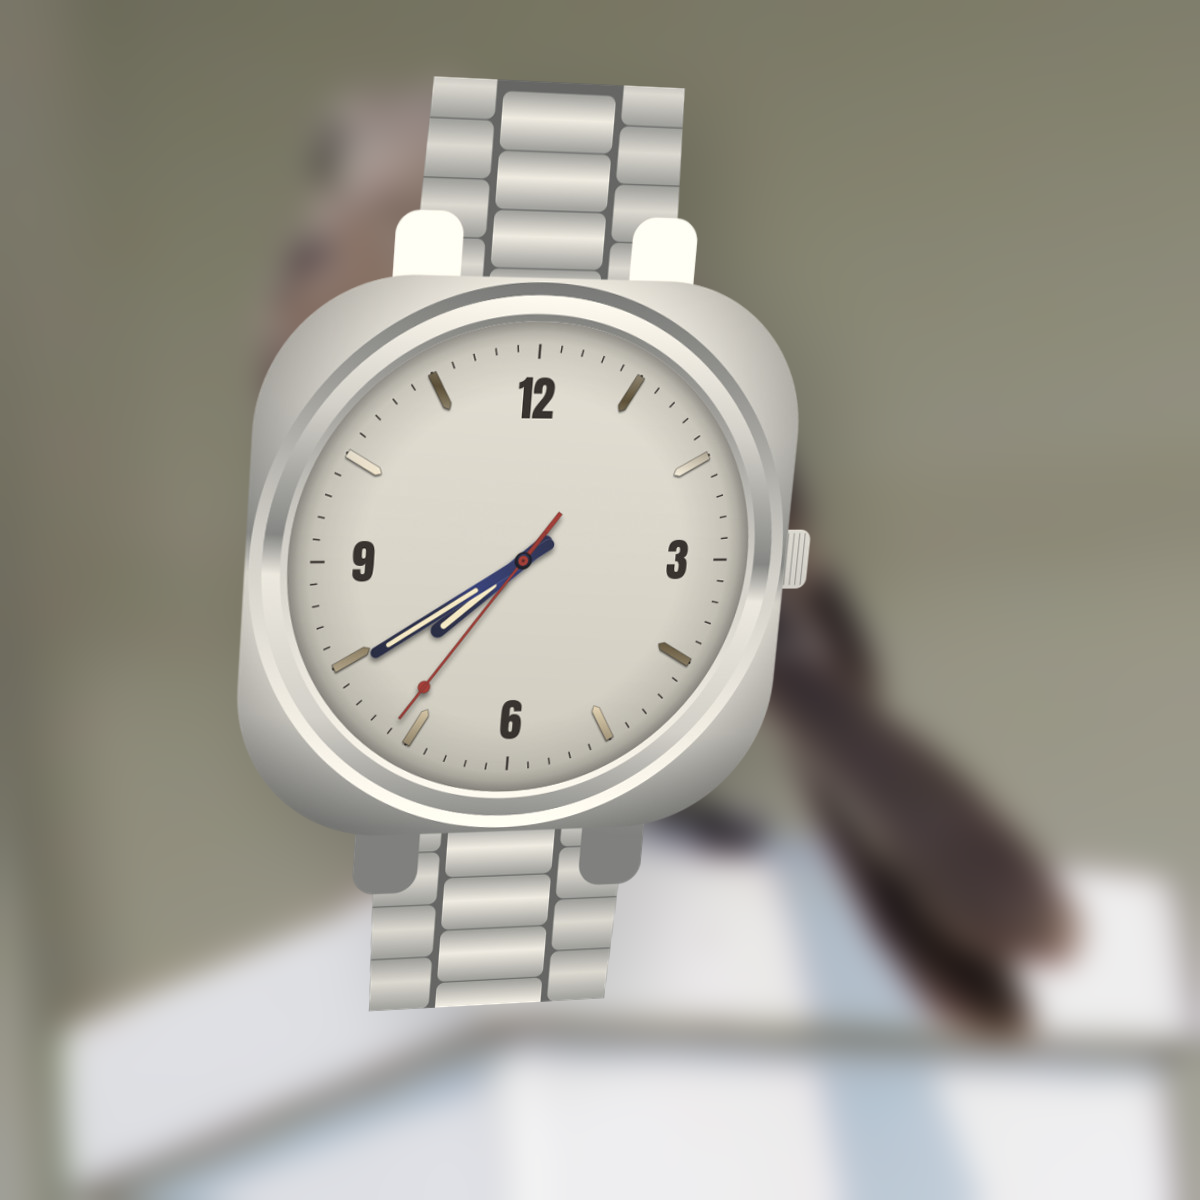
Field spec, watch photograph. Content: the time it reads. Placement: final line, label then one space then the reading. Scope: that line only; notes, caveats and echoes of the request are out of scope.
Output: 7:39:36
